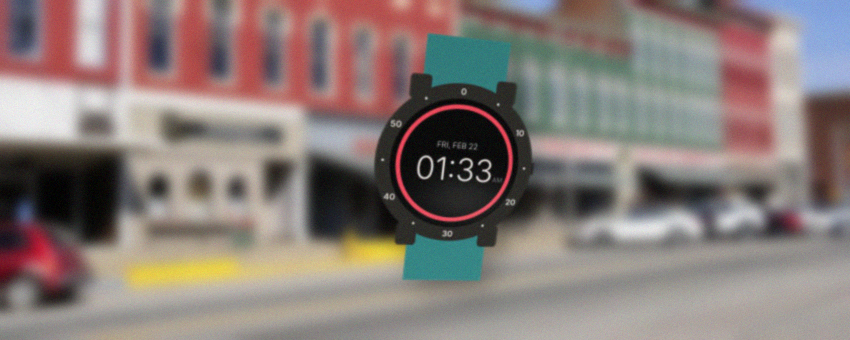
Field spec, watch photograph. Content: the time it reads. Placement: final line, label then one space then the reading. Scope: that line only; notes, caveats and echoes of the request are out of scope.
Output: 1:33
